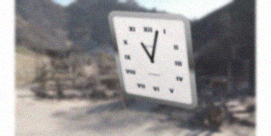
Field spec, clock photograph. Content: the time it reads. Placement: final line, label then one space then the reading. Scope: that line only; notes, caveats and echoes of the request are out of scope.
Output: 11:03
